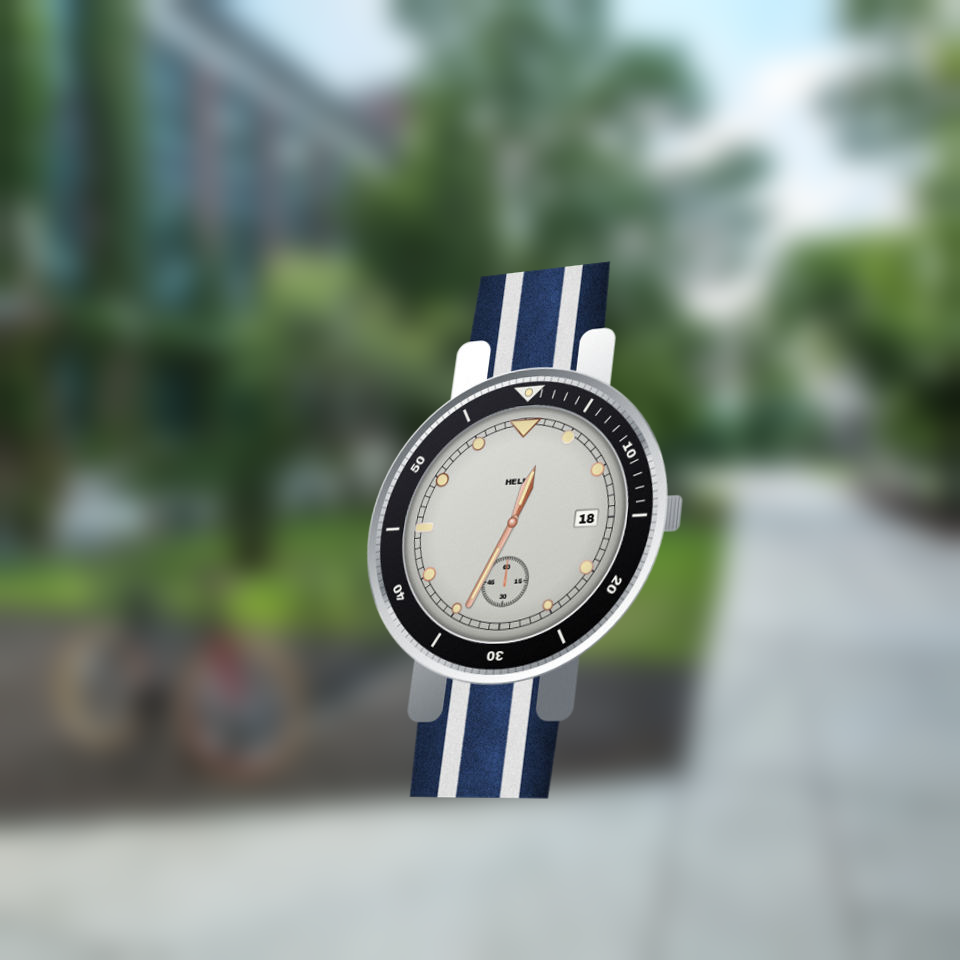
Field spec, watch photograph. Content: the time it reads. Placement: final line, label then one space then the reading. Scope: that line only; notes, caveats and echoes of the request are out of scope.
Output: 12:34
